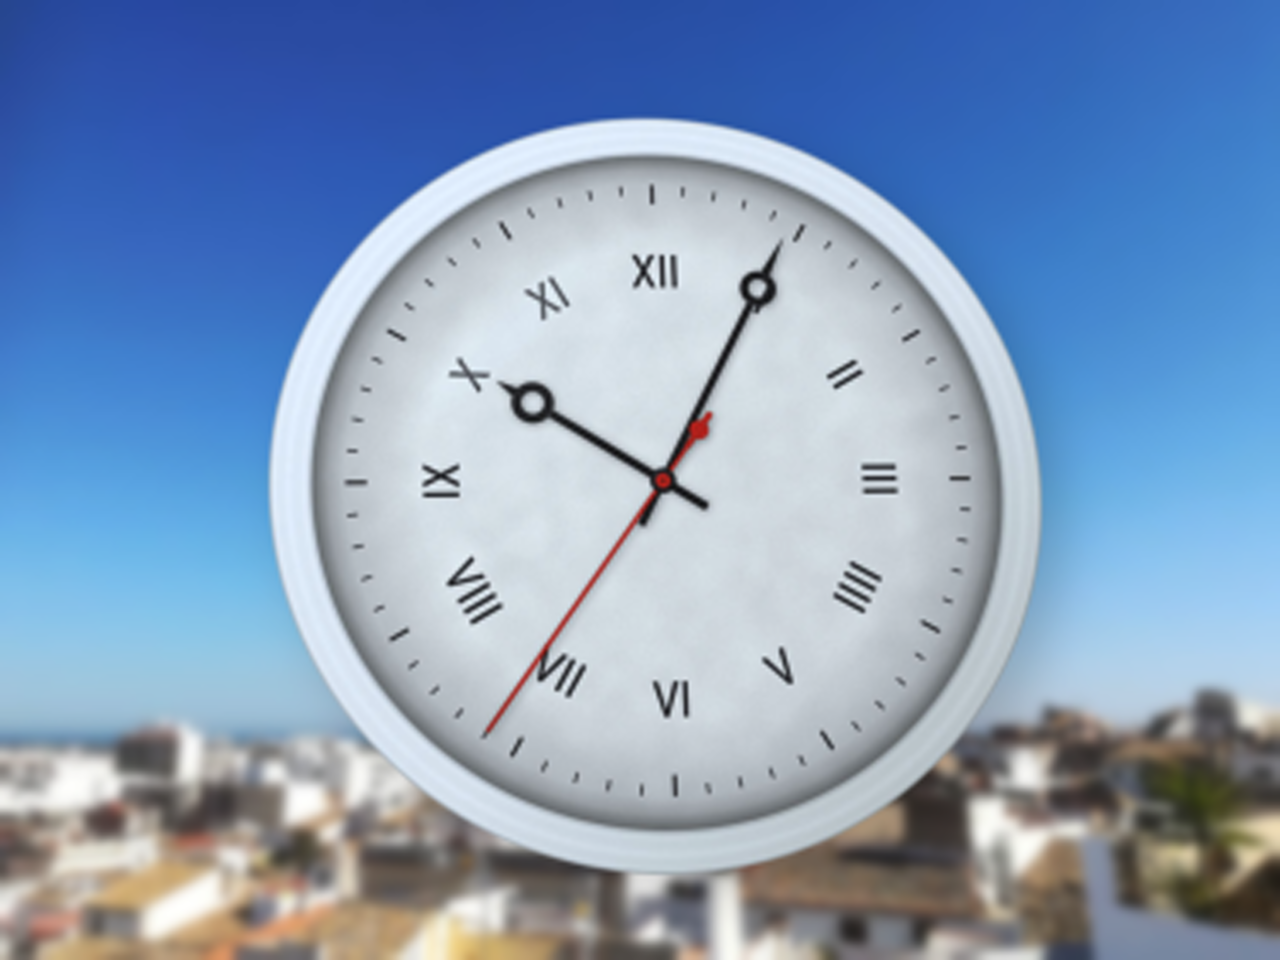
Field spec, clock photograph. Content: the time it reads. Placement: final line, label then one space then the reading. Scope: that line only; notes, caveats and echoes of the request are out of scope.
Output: 10:04:36
